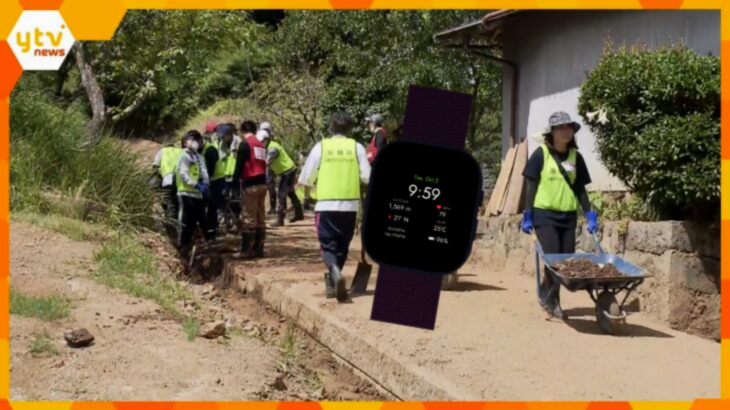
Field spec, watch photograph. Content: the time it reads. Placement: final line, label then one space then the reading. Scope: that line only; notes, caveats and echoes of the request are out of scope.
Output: 9:59
